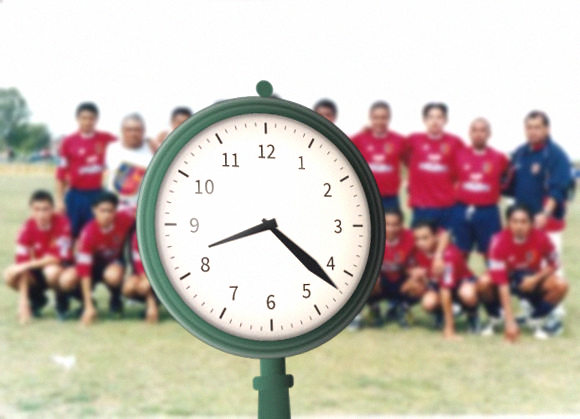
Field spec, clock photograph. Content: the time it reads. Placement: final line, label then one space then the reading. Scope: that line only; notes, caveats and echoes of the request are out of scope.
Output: 8:22
